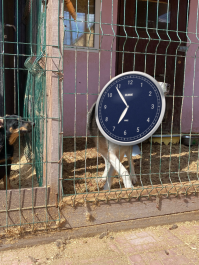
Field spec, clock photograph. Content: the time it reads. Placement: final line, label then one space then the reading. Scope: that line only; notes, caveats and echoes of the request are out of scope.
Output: 6:54
